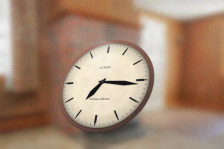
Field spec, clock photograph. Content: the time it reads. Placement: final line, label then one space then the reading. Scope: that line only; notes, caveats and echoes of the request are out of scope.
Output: 7:16
